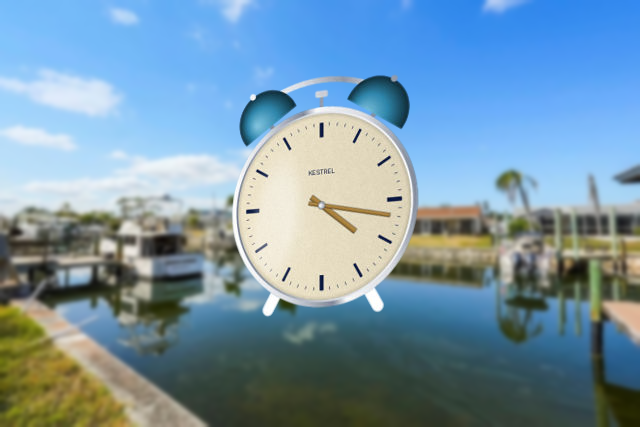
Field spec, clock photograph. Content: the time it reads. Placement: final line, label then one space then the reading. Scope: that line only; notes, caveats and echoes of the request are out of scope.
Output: 4:17
